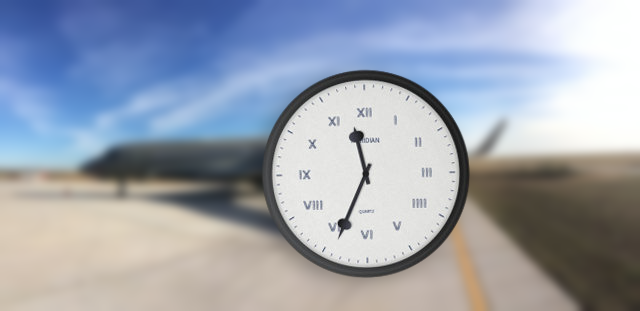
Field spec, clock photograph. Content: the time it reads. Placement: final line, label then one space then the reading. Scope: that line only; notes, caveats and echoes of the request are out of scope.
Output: 11:34
